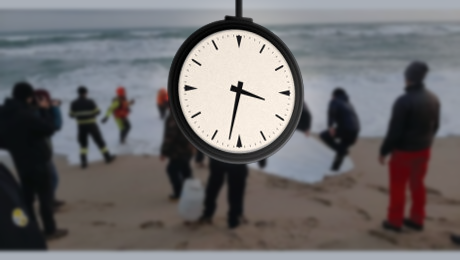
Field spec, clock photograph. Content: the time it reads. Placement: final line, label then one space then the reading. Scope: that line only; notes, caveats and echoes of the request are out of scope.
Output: 3:32
